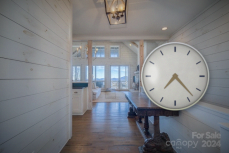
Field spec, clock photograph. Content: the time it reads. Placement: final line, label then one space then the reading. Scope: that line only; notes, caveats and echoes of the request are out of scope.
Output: 7:23
